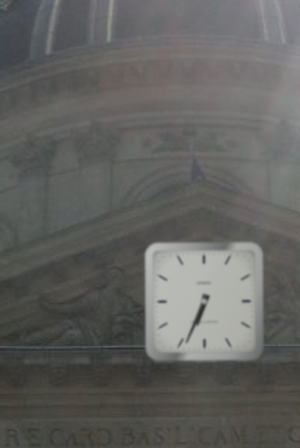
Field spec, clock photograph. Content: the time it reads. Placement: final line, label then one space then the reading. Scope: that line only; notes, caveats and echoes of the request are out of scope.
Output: 6:34
